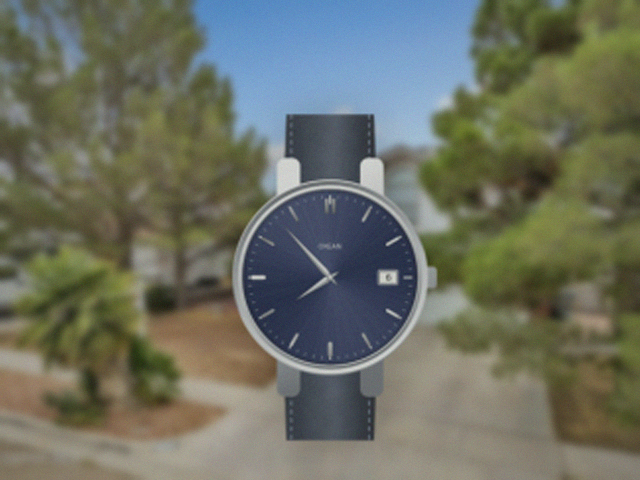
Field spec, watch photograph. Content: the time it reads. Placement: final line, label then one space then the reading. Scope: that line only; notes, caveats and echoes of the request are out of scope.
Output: 7:53
